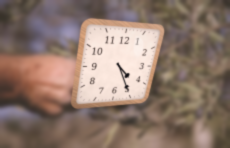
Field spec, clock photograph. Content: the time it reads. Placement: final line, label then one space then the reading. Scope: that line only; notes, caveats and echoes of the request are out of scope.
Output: 4:25
